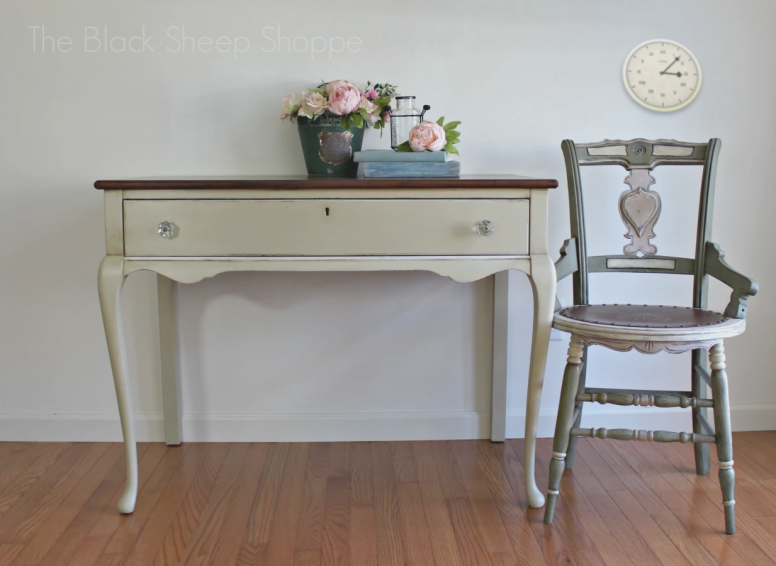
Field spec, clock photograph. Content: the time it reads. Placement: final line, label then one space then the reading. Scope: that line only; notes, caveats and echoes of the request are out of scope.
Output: 3:07
